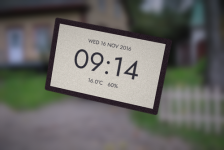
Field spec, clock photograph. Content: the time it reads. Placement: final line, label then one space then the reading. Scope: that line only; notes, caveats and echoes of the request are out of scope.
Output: 9:14
